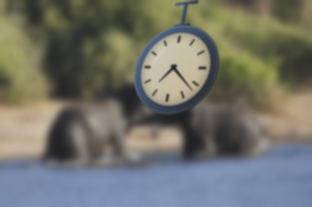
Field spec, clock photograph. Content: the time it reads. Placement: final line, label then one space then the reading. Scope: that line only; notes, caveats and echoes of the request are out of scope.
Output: 7:22
